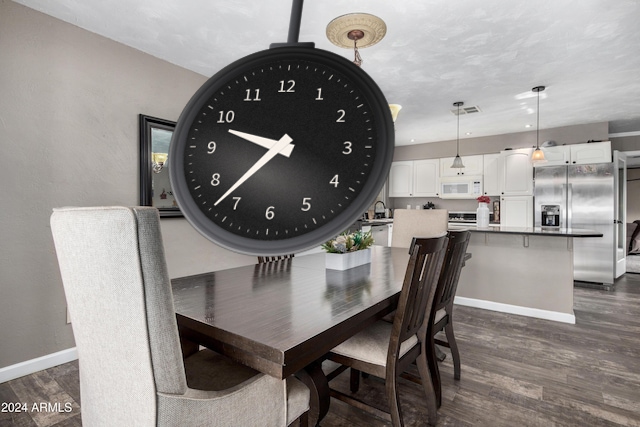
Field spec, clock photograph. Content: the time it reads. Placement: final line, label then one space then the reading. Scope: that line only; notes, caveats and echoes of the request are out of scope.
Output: 9:37
